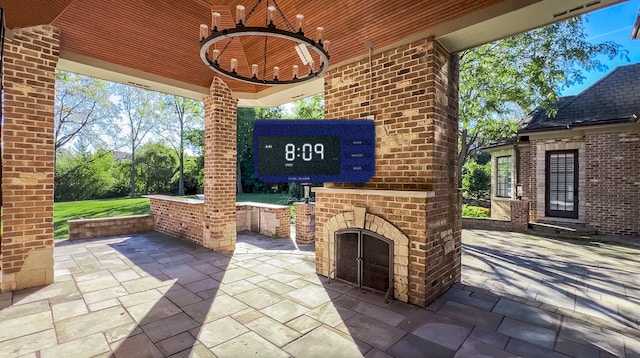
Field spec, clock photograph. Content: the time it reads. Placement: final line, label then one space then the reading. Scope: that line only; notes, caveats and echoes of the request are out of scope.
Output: 8:09
